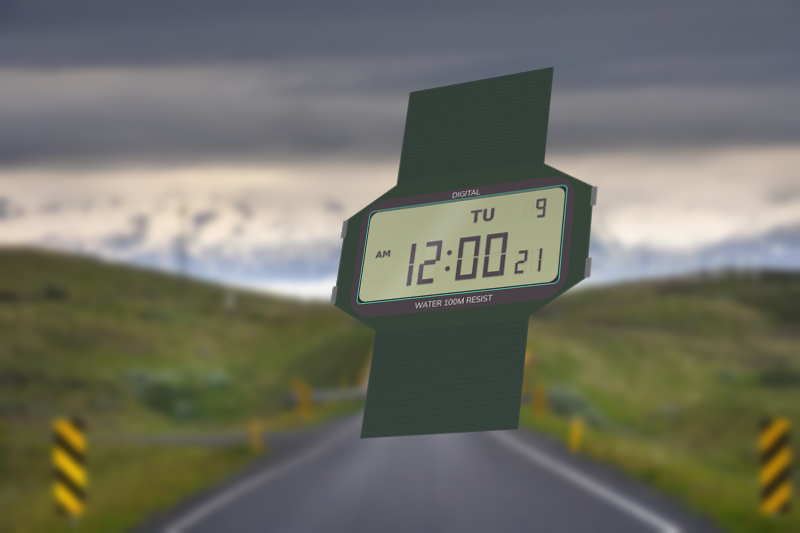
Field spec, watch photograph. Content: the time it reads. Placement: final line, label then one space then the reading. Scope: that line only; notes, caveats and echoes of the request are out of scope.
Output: 12:00:21
